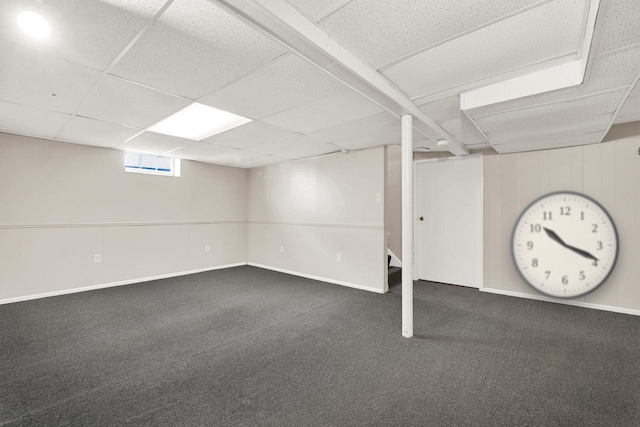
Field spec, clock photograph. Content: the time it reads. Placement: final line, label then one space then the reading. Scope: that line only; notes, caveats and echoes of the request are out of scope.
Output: 10:19
